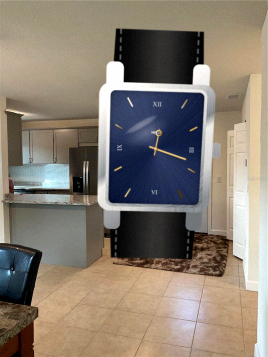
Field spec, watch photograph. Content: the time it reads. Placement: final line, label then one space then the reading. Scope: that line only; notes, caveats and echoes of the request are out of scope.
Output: 12:18
